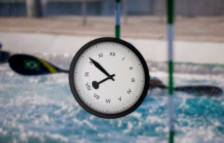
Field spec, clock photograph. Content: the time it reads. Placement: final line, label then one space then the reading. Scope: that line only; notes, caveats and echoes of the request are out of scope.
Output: 7:51
